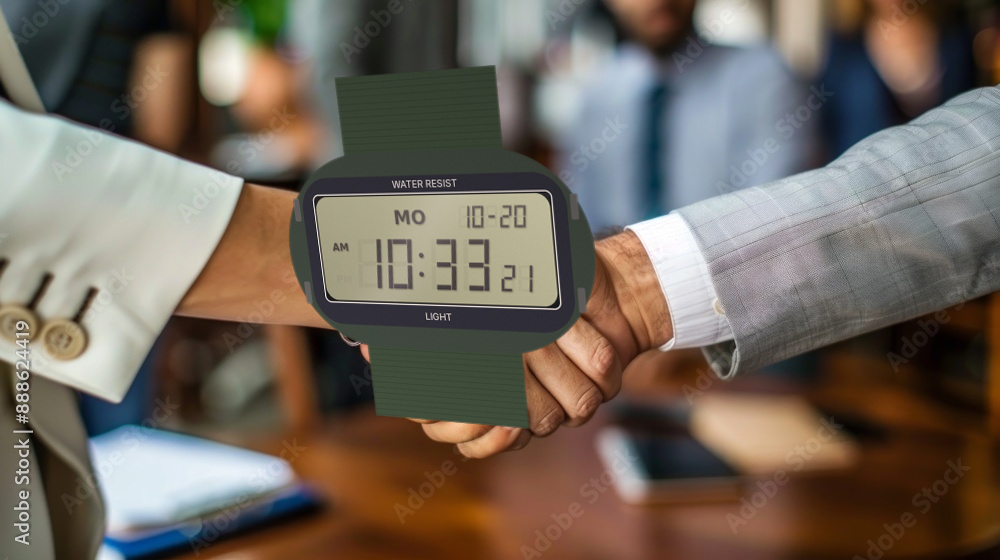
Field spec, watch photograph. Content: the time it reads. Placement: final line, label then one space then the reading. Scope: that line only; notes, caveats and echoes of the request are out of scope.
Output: 10:33:21
